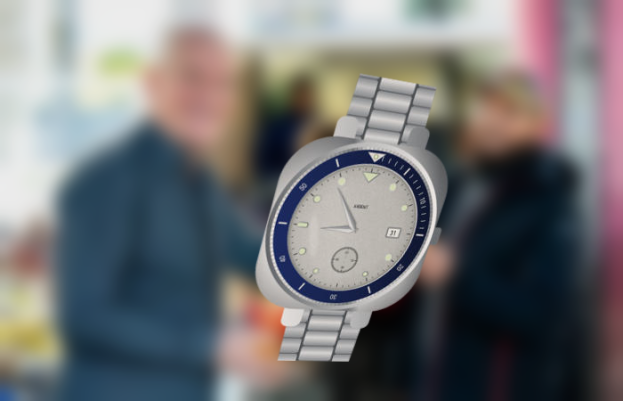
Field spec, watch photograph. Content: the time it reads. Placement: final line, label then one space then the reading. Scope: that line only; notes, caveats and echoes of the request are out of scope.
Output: 8:54
